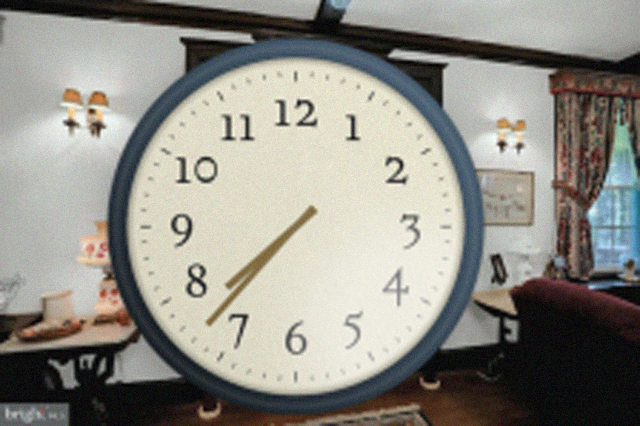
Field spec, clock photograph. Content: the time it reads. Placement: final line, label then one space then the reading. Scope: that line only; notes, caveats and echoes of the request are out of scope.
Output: 7:37
